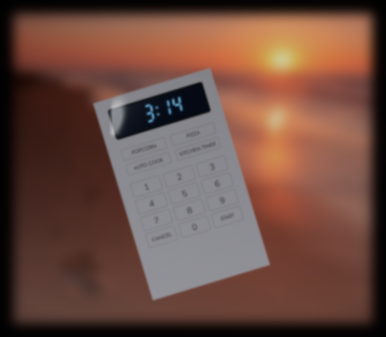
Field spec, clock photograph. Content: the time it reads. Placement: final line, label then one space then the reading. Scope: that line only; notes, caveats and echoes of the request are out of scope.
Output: 3:14
